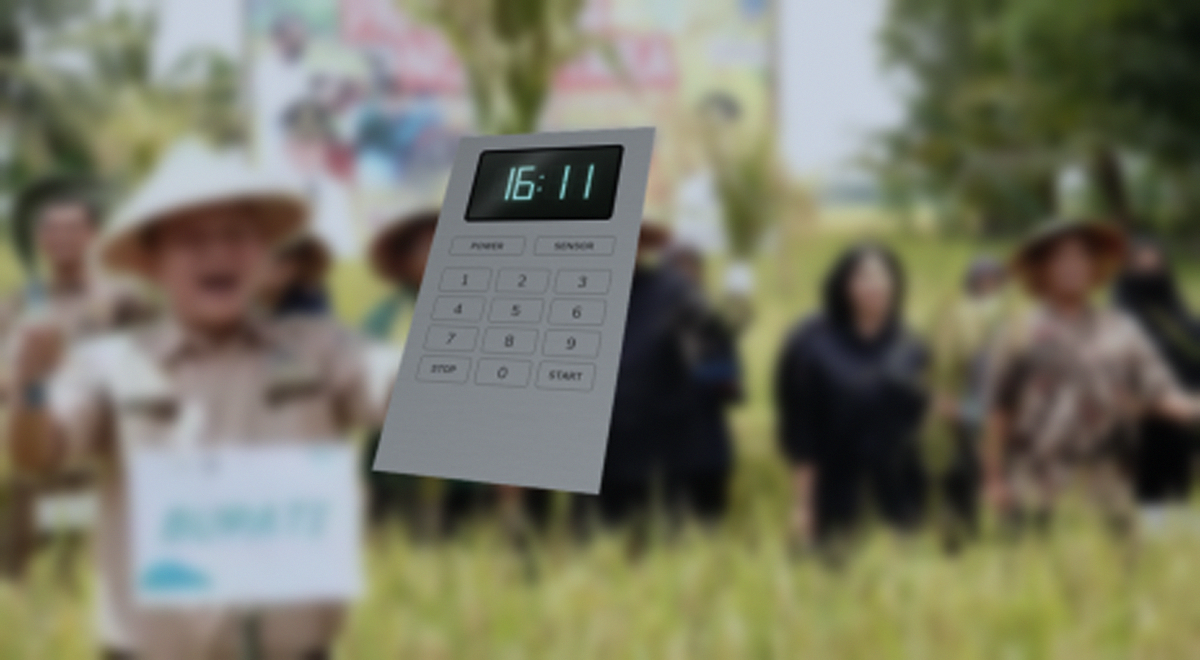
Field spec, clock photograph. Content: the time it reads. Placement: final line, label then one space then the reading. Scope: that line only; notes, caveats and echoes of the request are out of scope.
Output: 16:11
